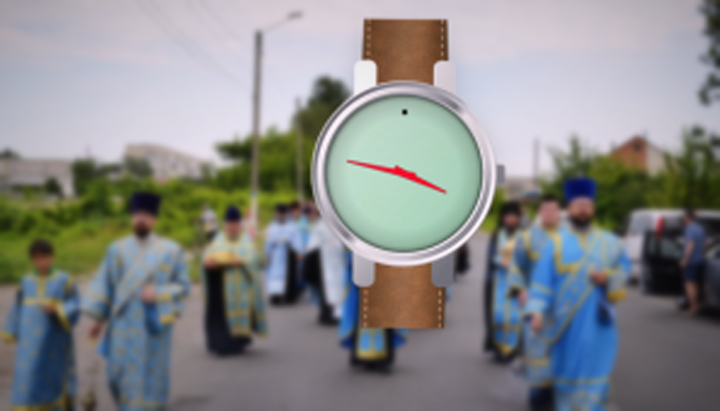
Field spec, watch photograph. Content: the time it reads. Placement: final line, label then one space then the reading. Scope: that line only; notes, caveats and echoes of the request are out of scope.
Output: 3:47
